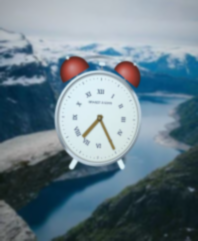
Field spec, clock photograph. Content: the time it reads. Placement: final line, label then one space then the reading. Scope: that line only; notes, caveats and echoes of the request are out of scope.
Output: 7:25
